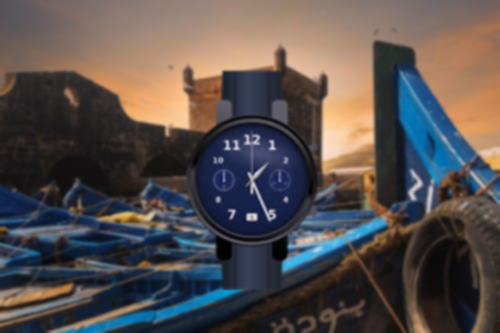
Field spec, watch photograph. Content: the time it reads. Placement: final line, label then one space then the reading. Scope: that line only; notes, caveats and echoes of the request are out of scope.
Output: 1:26
